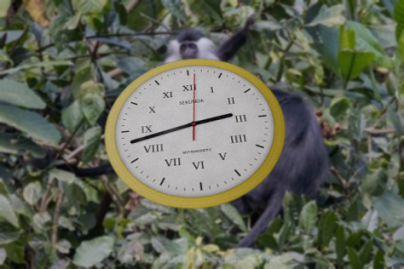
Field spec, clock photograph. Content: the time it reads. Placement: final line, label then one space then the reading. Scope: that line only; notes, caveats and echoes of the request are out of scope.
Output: 2:43:01
